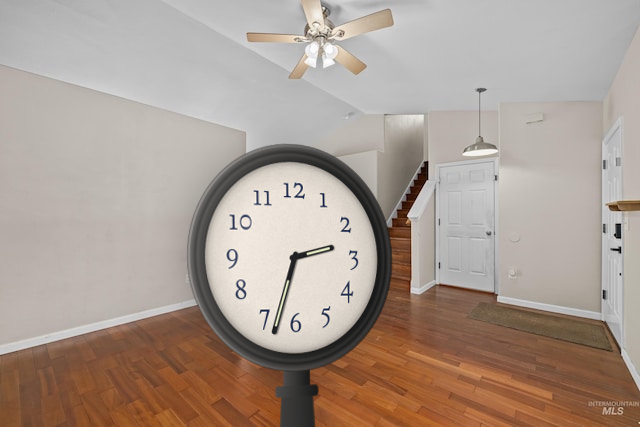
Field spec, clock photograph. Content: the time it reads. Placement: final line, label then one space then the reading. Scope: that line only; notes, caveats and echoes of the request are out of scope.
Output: 2:33
